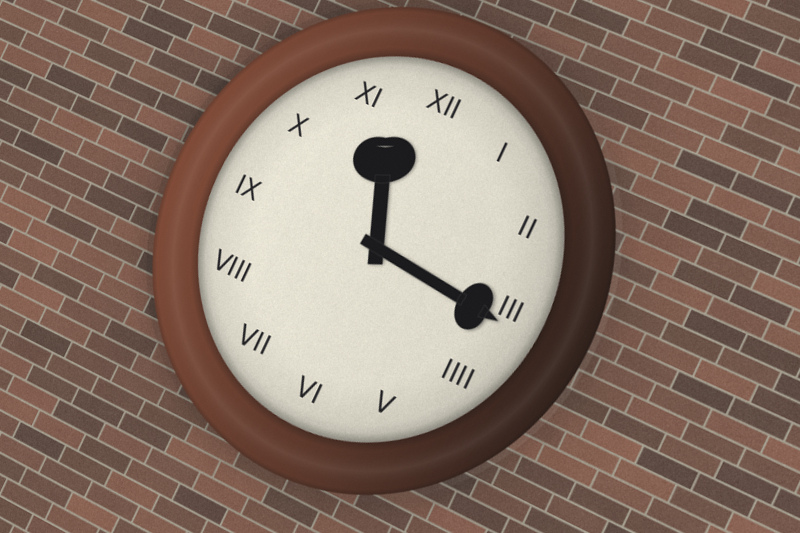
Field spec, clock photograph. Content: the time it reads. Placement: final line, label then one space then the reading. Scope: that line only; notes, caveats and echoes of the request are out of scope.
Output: 11:16
